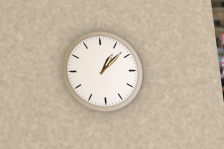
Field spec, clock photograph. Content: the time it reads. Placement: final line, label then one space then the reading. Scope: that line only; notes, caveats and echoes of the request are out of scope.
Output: 1:08
